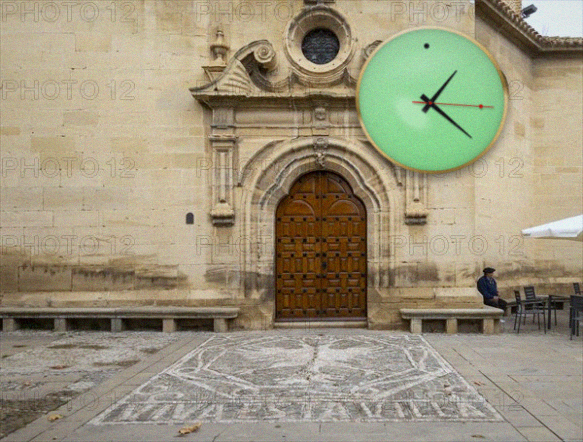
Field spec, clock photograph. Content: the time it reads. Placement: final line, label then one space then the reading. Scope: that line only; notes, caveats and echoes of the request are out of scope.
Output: 1:22:16
